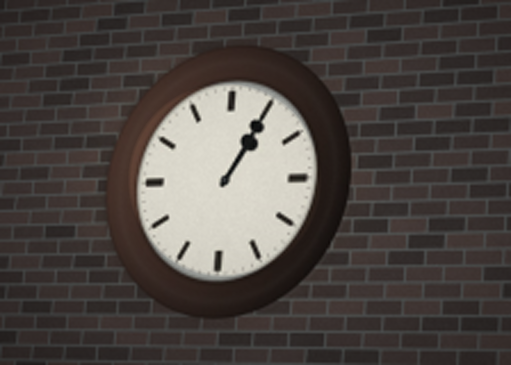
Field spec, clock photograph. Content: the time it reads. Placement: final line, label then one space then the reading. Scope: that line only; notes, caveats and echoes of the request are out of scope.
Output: 1:05
